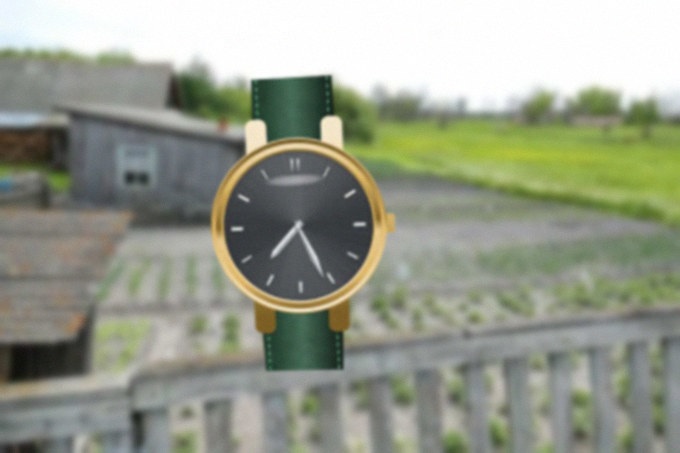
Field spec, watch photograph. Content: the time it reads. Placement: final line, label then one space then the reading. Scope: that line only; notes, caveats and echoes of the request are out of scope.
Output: 7:26
